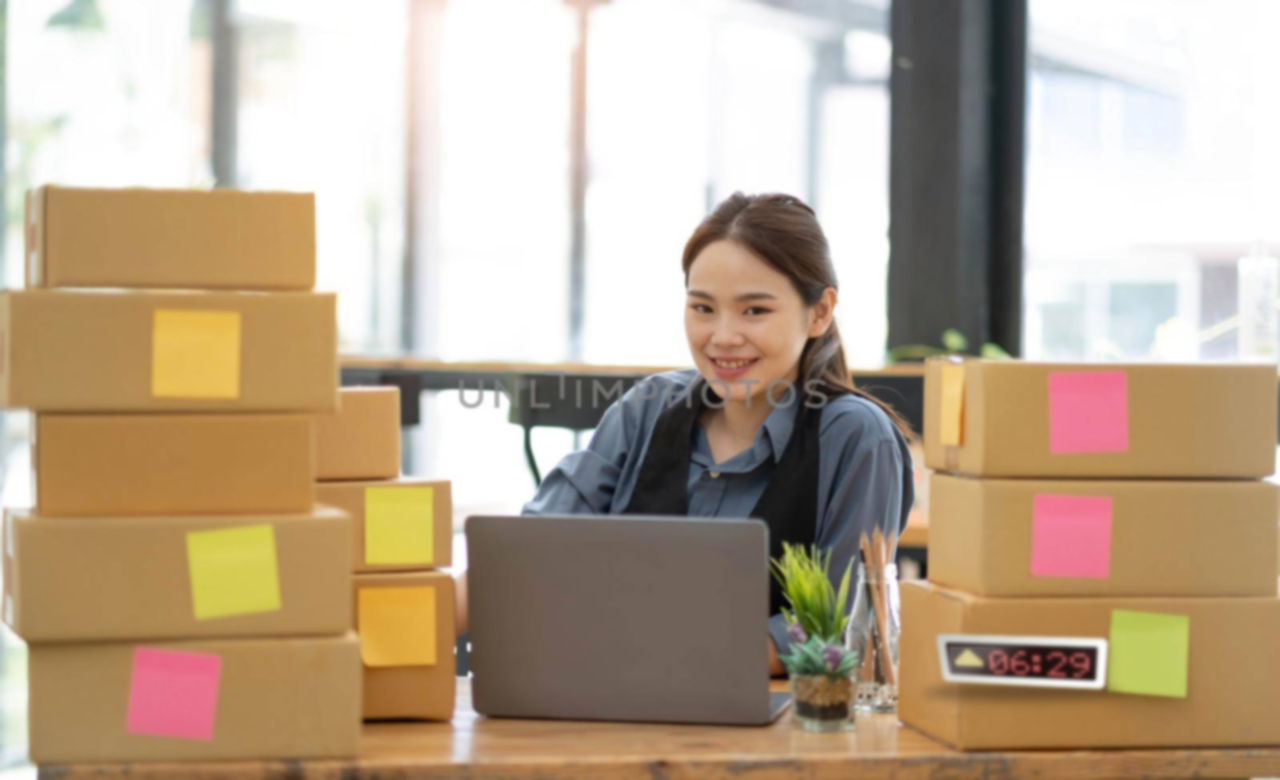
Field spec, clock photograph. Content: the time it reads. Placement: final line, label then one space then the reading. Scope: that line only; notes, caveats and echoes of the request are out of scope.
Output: 6:29
